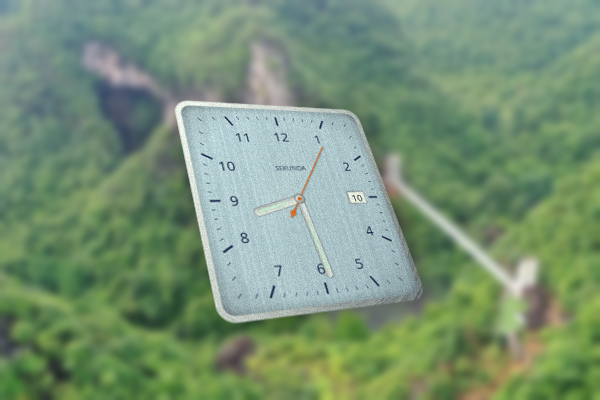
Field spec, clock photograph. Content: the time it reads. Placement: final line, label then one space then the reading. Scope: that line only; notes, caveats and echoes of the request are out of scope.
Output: 8:29:06
